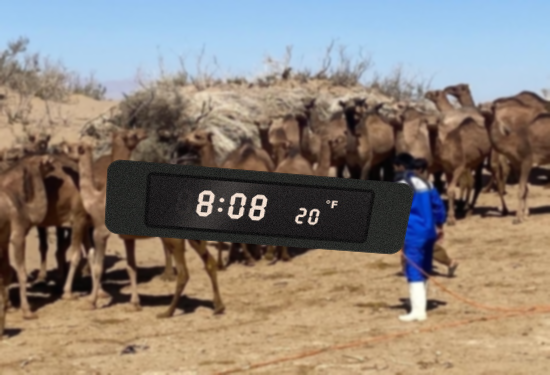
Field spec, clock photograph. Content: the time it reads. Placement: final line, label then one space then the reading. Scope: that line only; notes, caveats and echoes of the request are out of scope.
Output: 8:08
